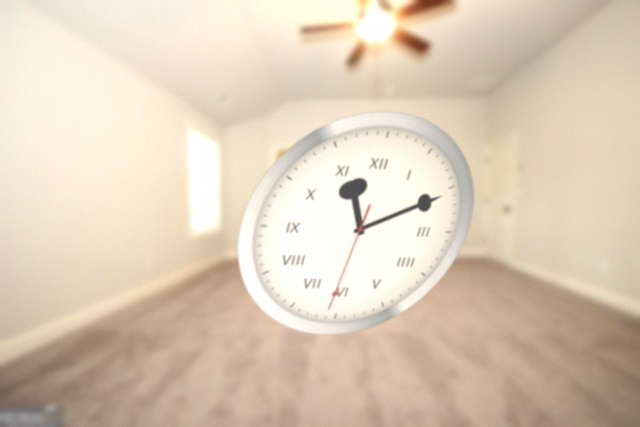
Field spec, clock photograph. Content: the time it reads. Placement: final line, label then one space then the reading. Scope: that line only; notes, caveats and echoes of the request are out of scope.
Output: 11:10:31
